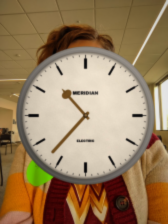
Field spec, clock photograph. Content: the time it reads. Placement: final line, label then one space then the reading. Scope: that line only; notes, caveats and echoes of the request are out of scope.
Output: 10:37
